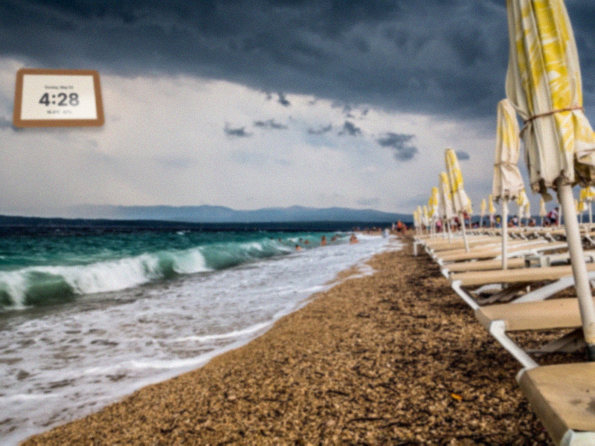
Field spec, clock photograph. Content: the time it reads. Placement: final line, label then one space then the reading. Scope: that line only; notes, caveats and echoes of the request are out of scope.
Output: 4:28
